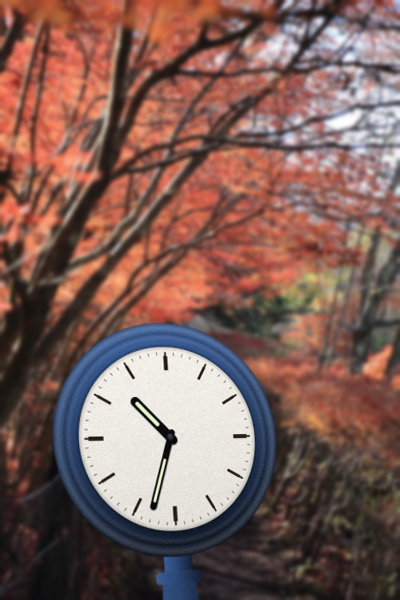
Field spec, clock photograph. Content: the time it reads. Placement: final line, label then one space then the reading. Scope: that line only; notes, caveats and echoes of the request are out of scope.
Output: 10:33
